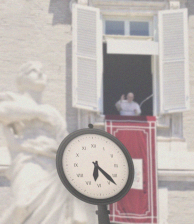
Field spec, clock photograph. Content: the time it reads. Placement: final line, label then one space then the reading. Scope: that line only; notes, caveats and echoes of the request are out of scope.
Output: 6:23
